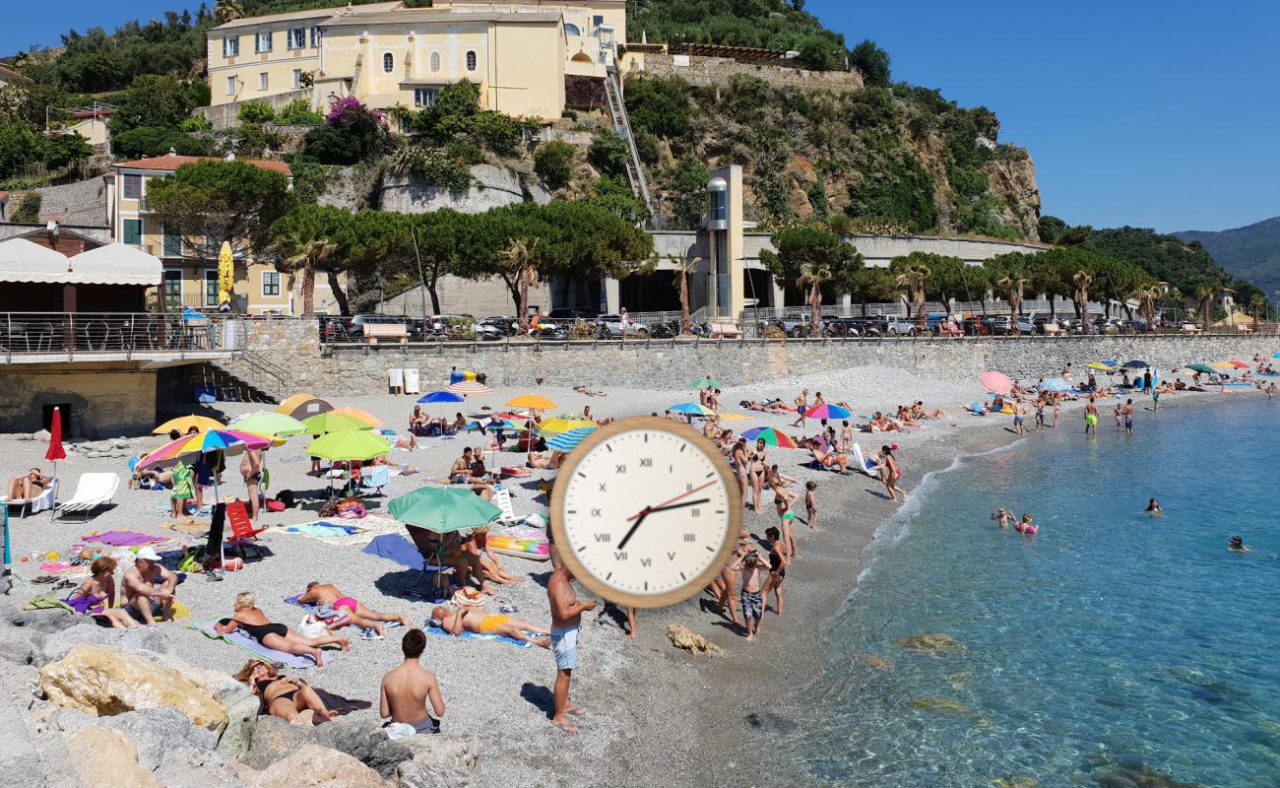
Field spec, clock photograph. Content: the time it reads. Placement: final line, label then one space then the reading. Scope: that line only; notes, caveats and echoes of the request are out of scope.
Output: 7:13:11
